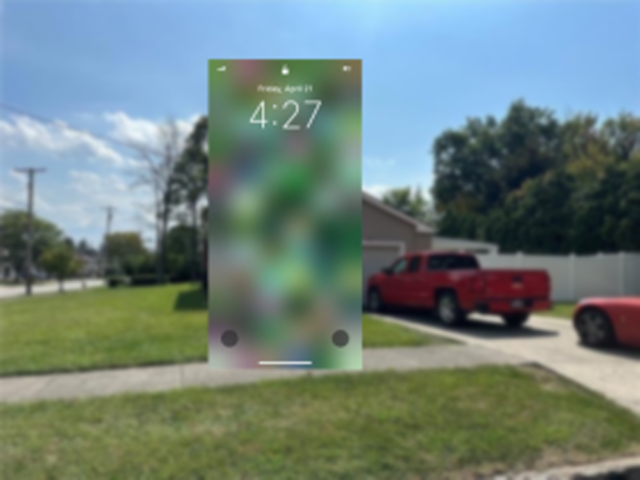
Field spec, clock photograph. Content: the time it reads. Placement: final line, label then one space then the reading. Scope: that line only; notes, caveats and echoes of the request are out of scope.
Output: 4:27
